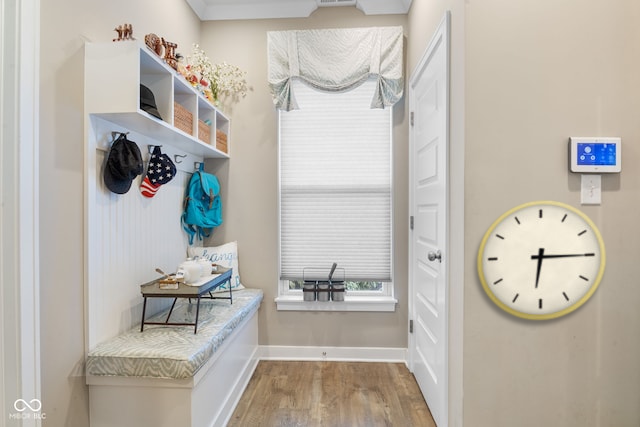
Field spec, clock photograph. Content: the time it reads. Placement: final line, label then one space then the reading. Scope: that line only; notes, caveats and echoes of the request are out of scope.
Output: 6:15
